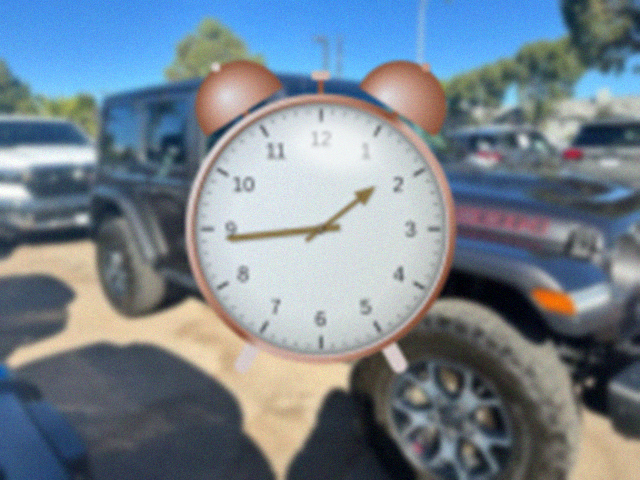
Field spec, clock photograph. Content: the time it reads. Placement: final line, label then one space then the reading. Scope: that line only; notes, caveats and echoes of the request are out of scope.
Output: 1:44
